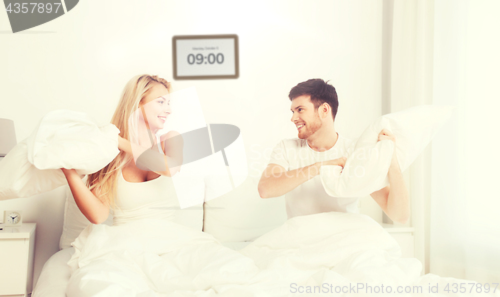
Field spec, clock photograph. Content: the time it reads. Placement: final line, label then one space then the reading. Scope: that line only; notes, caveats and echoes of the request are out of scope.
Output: 9:00
